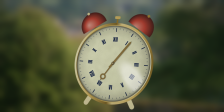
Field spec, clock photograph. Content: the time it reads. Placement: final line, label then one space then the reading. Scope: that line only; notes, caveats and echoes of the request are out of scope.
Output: 7:06
